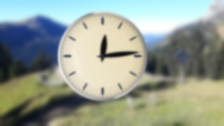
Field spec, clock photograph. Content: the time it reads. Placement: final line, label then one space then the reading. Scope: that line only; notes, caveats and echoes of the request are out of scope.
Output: 12:14
